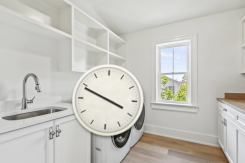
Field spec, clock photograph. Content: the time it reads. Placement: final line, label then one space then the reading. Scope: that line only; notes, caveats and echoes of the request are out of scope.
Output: 3:49
